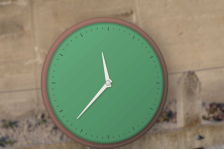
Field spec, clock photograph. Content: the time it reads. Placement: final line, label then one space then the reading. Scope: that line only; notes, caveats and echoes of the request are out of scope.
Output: 11:37
